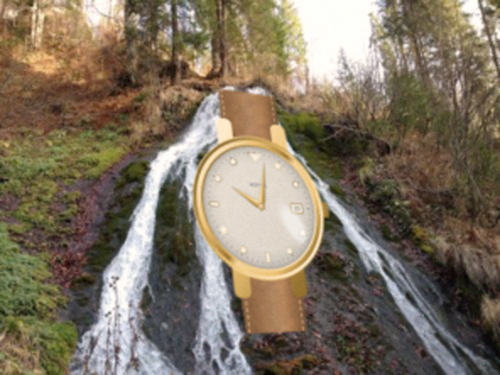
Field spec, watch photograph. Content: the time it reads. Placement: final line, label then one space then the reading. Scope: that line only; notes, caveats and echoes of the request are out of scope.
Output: 10:02
